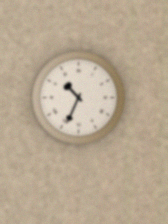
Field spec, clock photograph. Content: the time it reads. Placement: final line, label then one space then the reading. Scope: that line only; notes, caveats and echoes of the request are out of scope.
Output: 10:34
